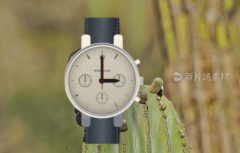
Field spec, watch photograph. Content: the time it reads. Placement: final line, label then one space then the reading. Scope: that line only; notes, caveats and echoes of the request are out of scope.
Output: 3:00
